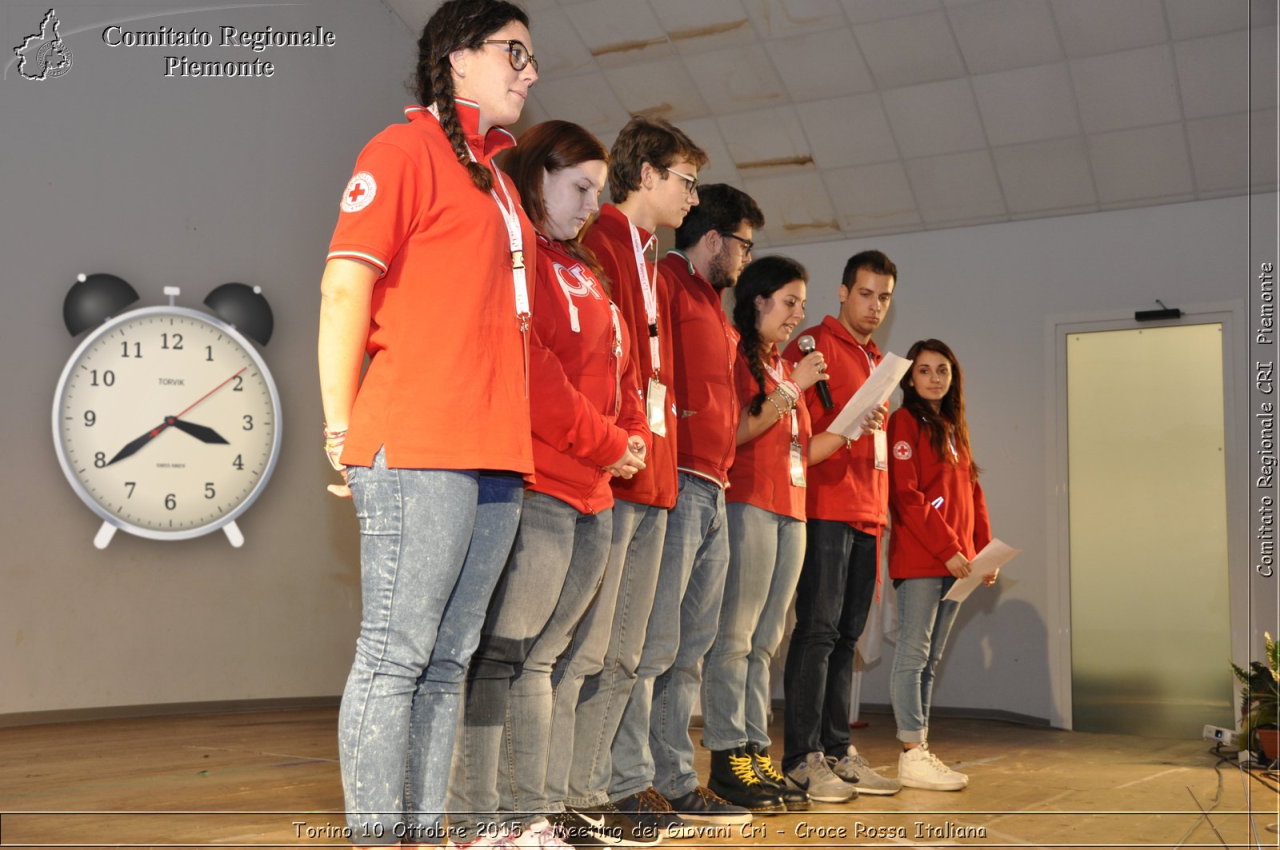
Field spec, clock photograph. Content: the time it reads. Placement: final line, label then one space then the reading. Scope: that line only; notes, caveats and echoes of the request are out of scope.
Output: 3:39:09
